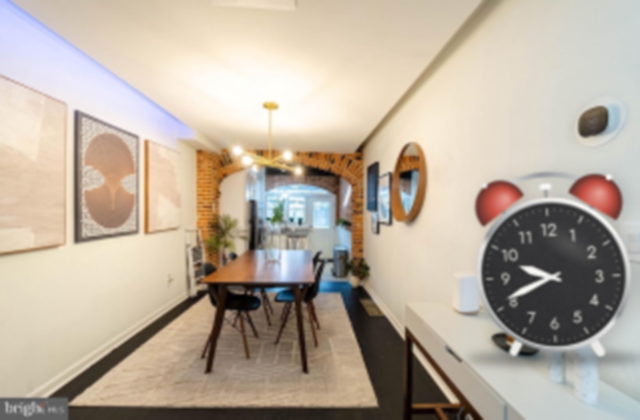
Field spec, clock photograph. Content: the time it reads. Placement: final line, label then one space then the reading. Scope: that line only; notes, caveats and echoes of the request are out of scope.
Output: 9:41
